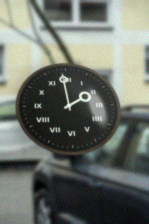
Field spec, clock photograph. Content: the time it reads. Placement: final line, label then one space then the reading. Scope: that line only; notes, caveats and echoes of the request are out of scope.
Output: 1:59
